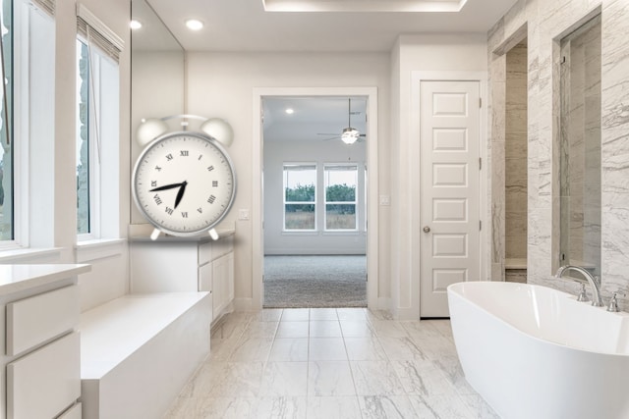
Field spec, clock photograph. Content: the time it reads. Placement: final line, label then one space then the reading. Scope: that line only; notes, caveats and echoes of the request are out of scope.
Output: 6:43
